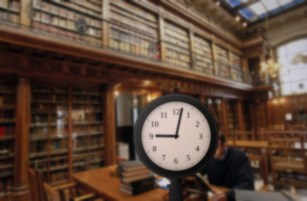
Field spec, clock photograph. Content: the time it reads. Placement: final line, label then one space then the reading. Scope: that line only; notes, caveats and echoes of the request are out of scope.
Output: 9:02
